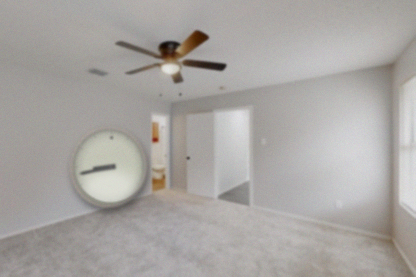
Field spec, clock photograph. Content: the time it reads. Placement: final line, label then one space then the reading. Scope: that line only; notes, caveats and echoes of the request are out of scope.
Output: 8:43
